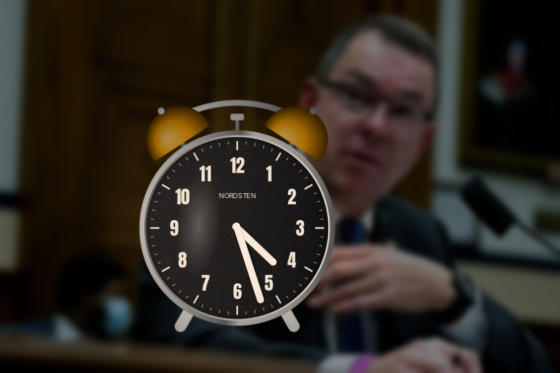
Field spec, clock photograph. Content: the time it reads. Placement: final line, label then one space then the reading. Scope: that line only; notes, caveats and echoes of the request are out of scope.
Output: 4:27
